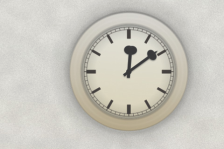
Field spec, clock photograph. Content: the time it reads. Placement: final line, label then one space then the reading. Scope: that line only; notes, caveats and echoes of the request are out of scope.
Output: 12:09
